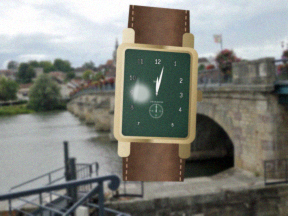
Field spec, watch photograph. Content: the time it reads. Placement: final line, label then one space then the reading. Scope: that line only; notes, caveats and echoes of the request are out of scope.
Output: 12:02
